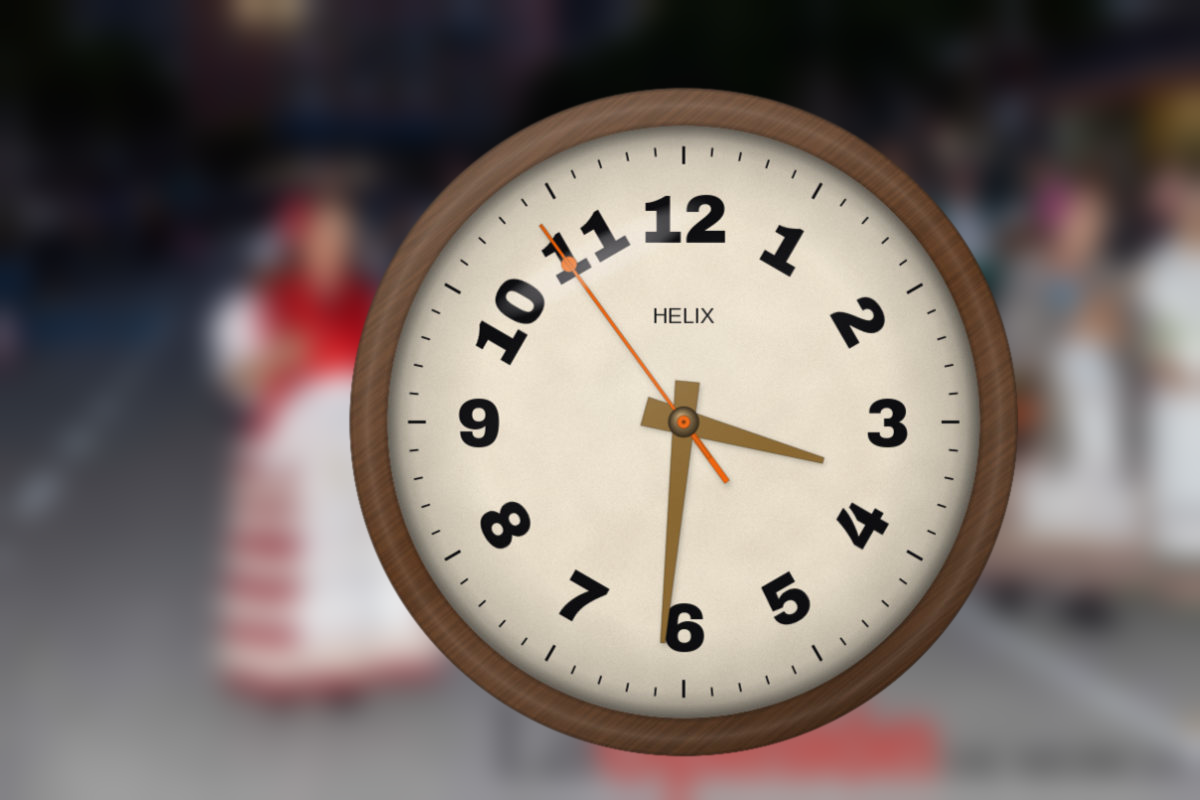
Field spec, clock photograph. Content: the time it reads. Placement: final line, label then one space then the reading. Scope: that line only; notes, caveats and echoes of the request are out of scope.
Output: 3:30:54
